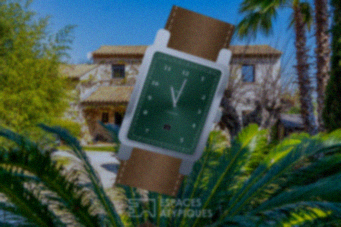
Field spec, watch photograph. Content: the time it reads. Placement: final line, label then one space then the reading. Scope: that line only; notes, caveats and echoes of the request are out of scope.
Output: 11:01
